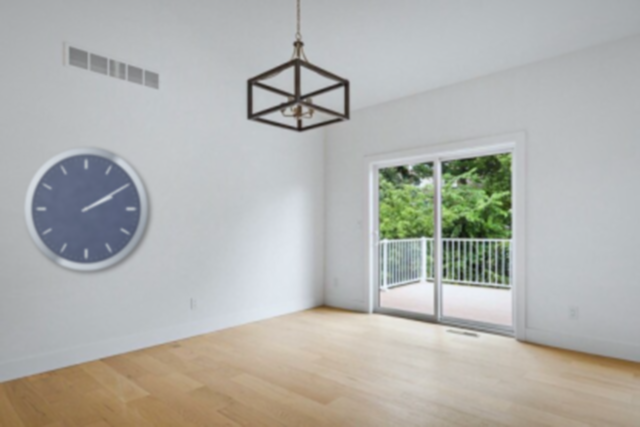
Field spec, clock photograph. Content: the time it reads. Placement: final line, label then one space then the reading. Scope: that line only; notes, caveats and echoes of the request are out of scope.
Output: 2:10
